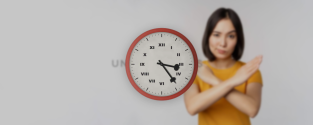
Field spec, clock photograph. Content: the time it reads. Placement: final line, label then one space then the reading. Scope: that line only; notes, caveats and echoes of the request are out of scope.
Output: 3:24
